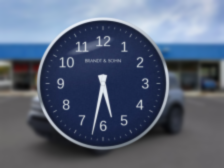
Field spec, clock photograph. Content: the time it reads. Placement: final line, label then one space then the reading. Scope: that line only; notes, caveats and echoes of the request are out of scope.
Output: 5:32
